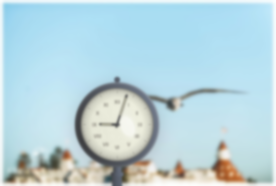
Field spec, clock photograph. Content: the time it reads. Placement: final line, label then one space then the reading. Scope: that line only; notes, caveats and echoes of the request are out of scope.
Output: 9:03
